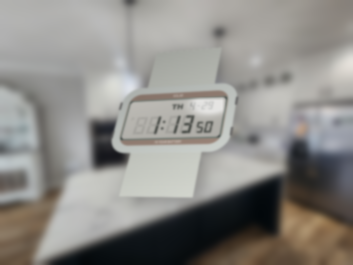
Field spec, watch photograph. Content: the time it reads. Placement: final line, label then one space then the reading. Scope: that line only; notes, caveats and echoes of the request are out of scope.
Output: 1:13:50
